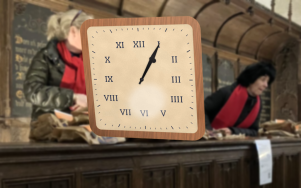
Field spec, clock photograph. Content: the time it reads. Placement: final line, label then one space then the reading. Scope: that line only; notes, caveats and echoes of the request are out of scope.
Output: 1:05
